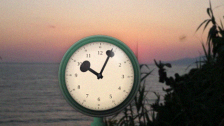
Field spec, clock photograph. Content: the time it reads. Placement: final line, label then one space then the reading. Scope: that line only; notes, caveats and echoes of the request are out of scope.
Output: 10:04
